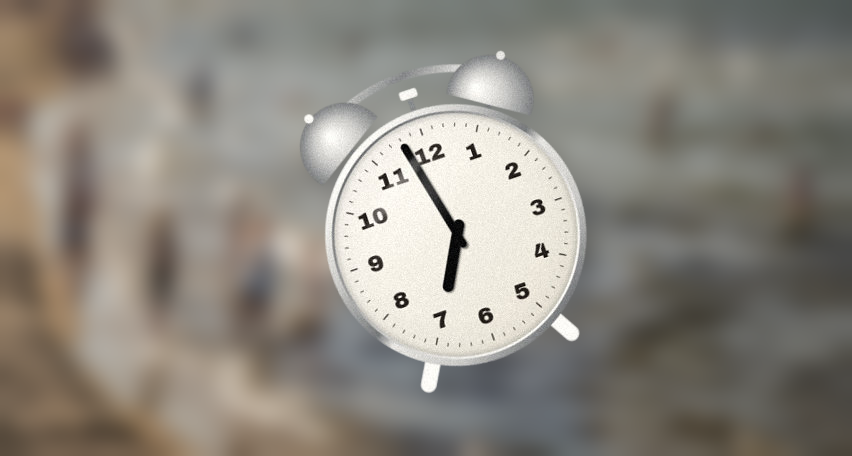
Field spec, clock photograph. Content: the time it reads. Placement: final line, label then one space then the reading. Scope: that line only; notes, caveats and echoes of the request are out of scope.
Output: 6:58
